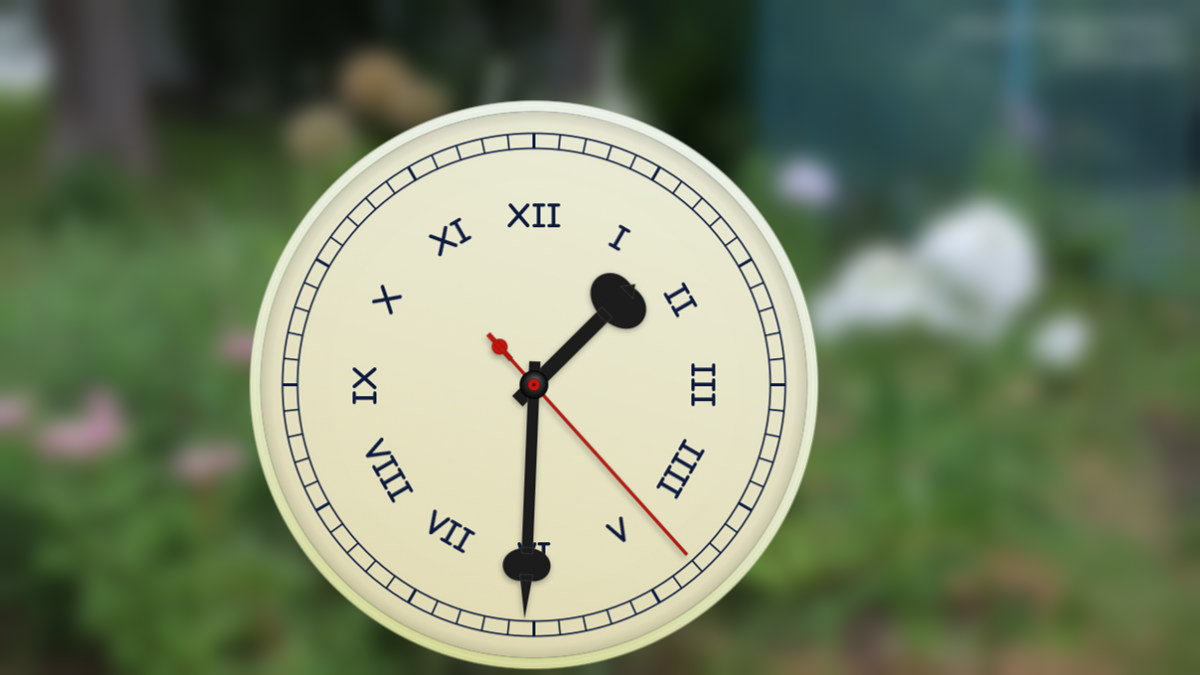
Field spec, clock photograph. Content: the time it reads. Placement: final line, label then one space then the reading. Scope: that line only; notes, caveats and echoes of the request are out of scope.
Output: 1:30:23
